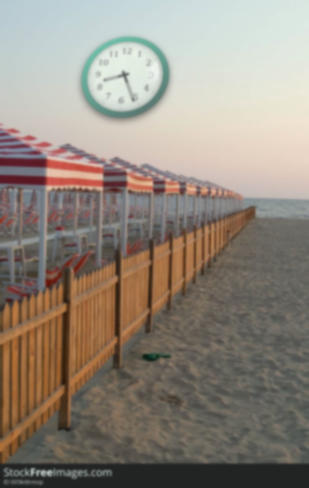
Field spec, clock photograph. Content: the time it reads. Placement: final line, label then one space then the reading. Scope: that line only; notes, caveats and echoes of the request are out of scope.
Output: 8:26
